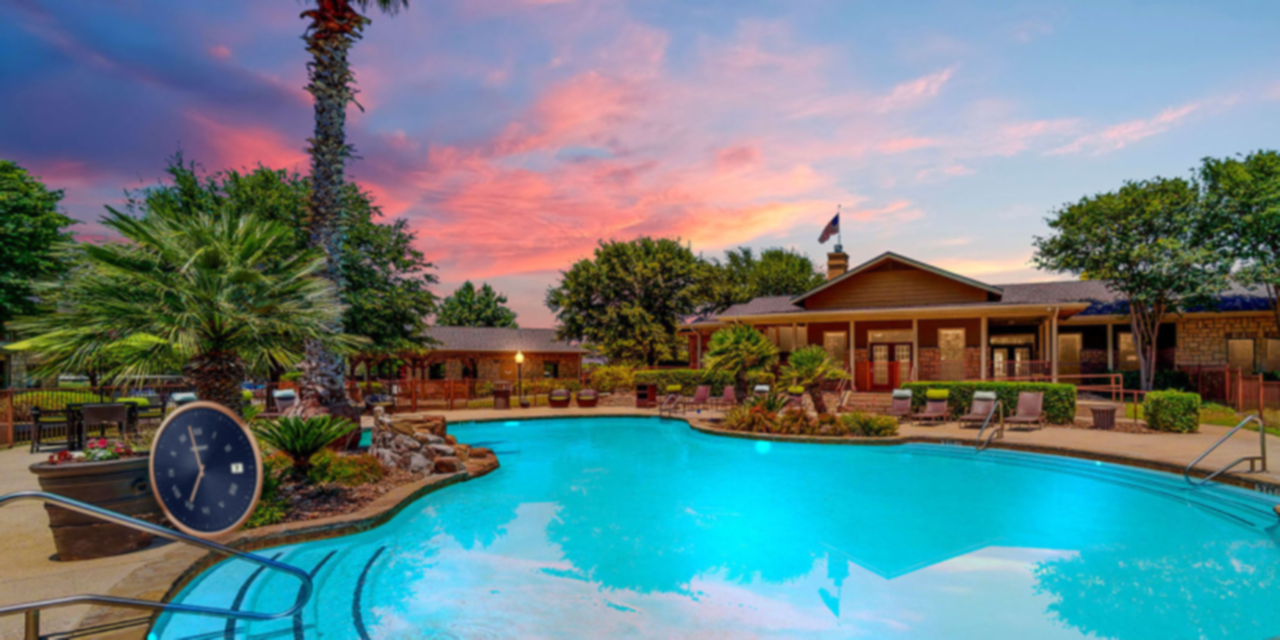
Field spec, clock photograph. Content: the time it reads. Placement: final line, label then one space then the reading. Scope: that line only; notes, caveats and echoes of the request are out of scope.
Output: 6:58
